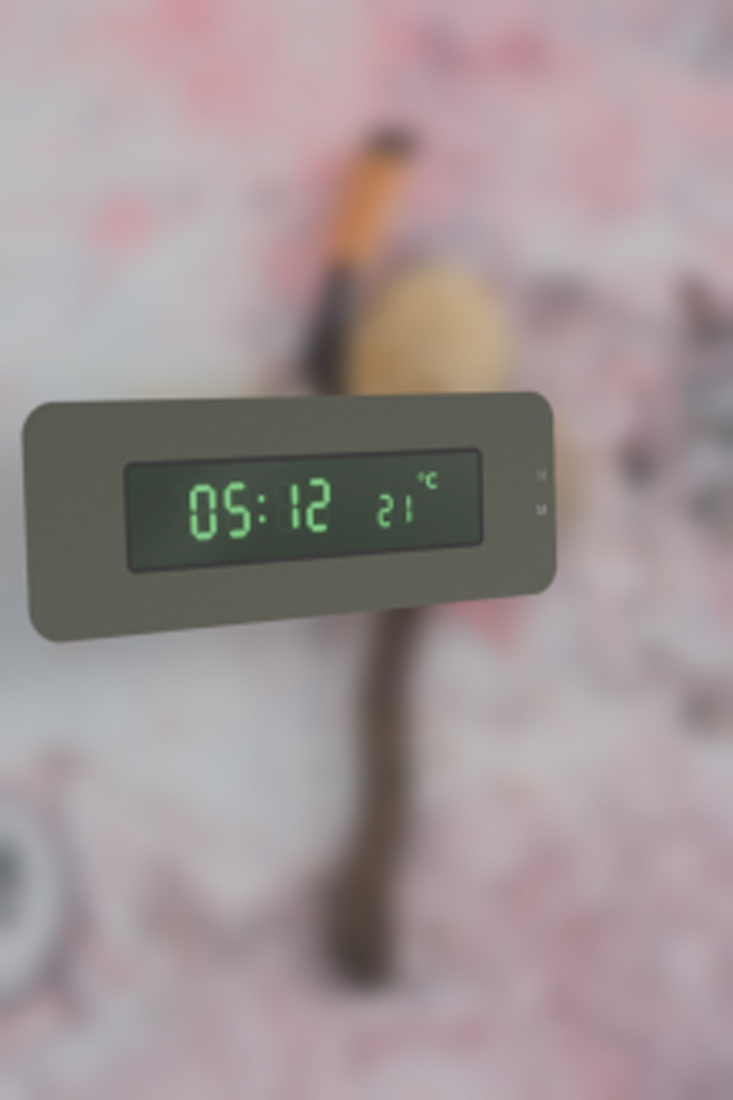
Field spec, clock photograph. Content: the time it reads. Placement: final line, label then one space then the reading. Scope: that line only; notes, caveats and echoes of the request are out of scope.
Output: 5:12
